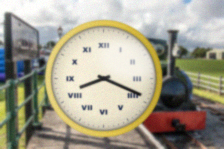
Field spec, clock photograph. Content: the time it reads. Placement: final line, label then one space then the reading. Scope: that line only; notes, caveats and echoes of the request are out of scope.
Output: 8:19
